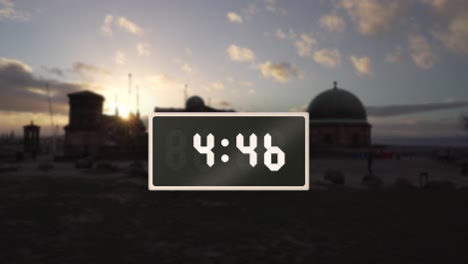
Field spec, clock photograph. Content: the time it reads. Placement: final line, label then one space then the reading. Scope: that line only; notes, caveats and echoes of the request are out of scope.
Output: 4:46
